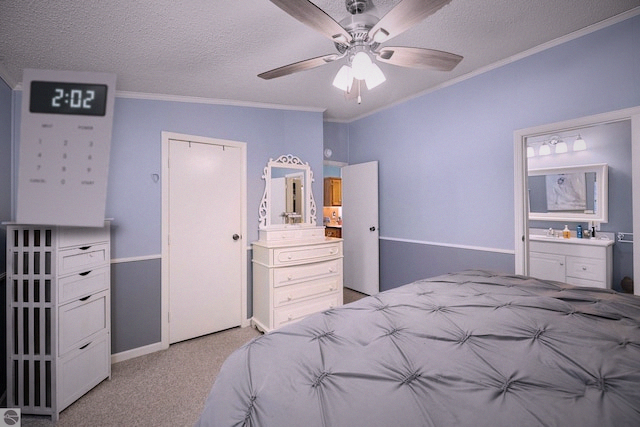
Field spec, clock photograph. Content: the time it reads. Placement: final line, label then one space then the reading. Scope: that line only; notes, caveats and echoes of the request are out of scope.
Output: 2:02
